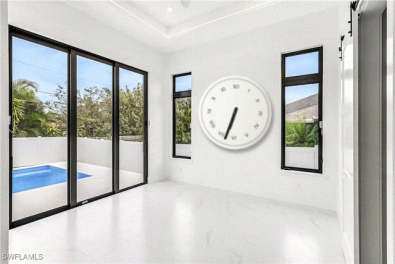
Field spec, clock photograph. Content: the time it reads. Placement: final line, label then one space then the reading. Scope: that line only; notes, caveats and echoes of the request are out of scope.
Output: 6:33
